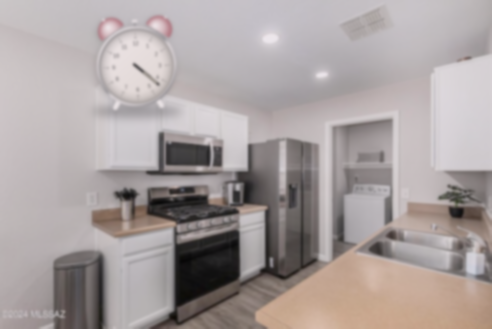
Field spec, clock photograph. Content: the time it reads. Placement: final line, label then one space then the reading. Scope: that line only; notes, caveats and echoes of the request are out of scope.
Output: 4:22
